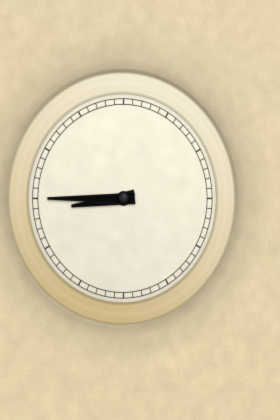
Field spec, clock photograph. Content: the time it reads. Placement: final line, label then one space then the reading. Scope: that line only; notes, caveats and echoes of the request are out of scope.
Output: 8:45
